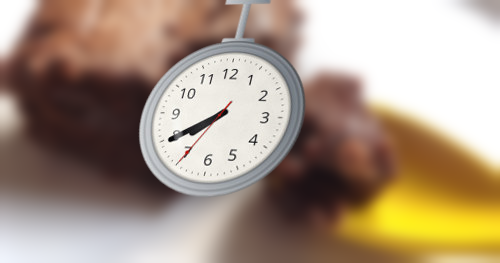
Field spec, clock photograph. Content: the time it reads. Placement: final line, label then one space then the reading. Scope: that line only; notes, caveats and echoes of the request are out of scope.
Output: 7:39:35
